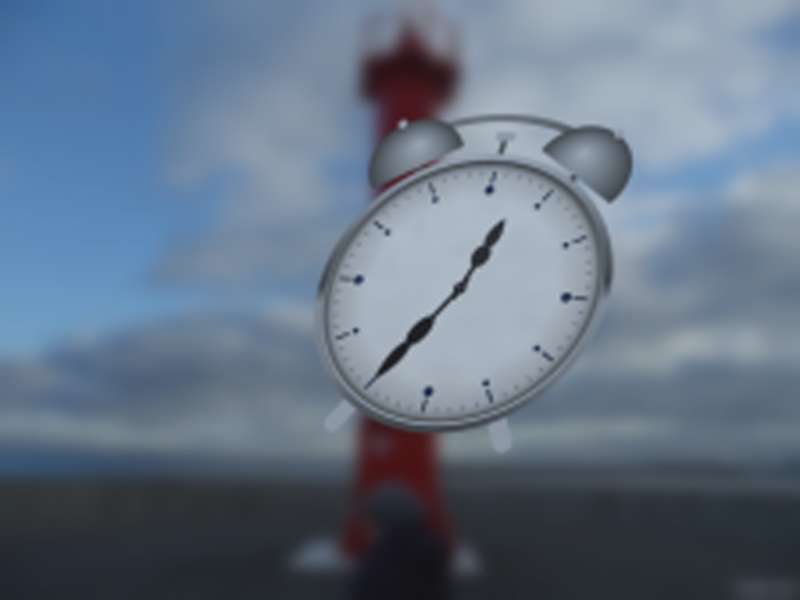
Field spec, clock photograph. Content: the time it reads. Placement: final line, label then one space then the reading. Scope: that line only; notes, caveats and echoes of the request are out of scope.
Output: 12:35
